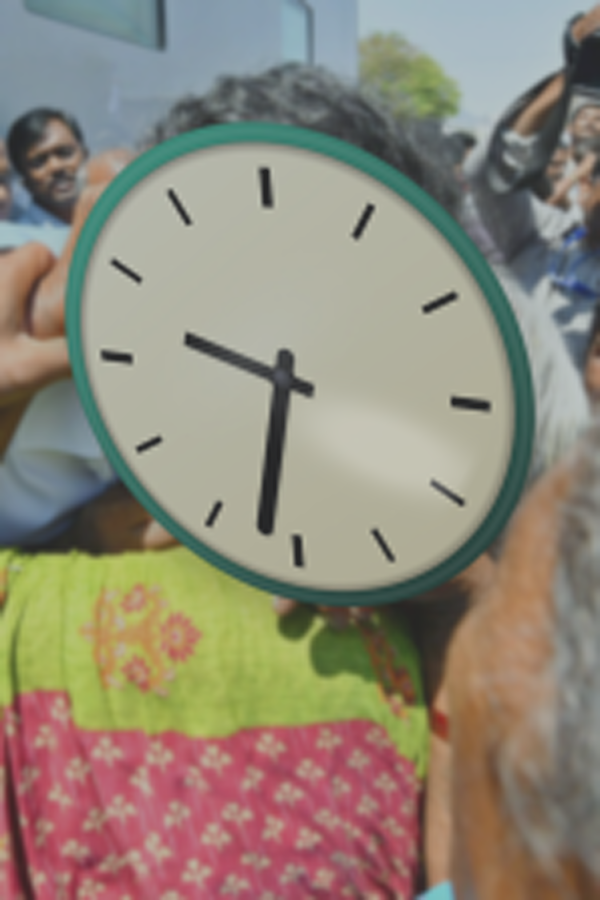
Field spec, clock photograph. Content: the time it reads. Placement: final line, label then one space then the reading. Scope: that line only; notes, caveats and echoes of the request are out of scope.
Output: 9:32
